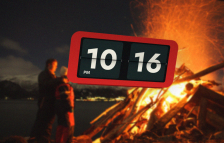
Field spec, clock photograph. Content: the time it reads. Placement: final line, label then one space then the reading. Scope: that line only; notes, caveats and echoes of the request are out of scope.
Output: 10:16
